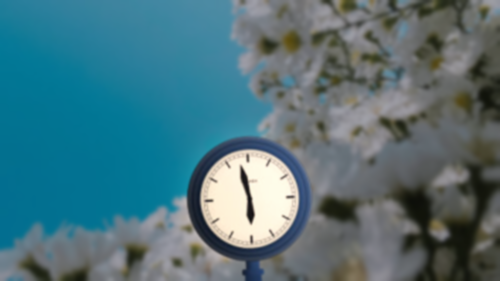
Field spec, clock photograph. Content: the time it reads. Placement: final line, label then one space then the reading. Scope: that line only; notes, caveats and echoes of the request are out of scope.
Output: 5:58
